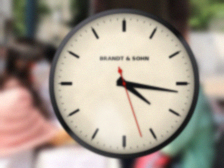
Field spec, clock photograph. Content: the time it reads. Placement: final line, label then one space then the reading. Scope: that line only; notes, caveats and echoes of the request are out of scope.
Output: 4:16:27
